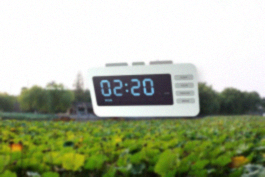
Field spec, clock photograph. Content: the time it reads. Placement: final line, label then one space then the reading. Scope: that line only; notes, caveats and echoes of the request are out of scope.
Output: 2:20
